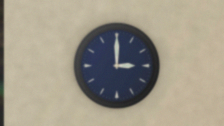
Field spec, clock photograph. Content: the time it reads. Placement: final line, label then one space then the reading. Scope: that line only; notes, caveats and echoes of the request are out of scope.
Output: 3:00
